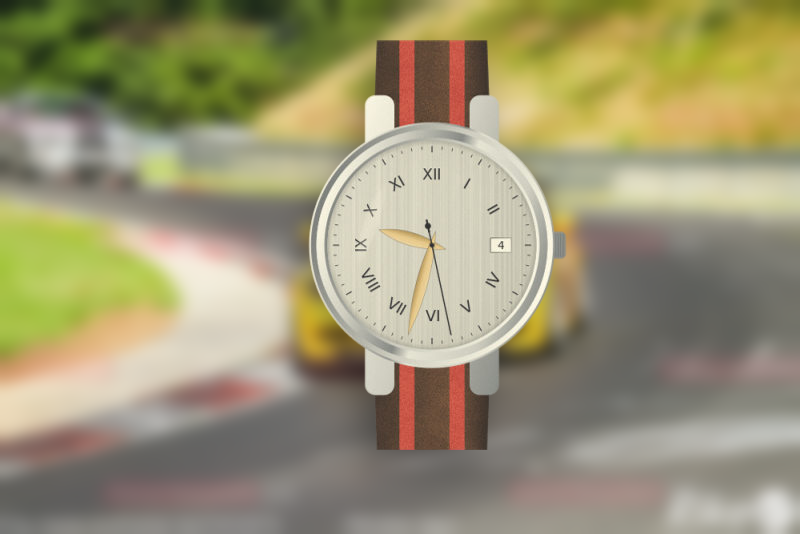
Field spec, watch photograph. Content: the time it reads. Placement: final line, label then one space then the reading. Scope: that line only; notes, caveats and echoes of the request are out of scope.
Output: 9:32:28
